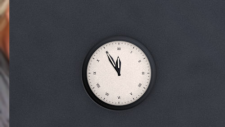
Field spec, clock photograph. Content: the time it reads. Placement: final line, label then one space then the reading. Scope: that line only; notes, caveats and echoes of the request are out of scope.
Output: 11:55
